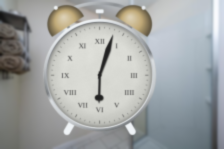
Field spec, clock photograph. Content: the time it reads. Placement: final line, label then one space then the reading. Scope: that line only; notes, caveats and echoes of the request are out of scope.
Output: 6:03
